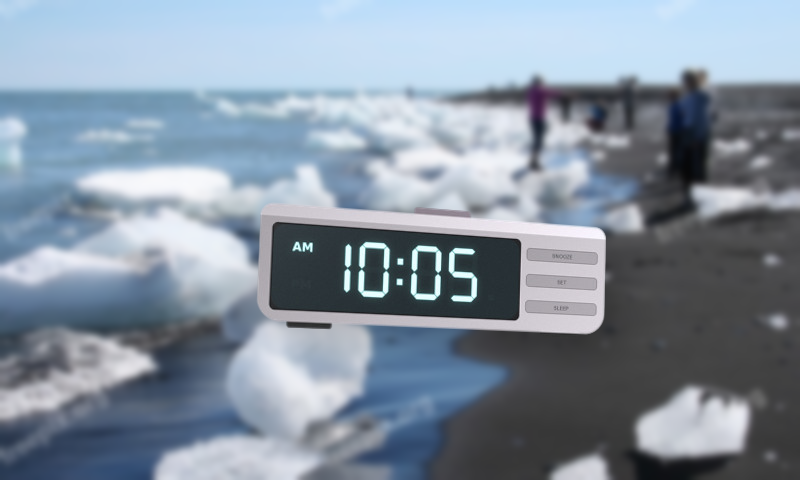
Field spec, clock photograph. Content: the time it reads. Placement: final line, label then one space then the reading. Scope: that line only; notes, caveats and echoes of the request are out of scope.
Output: 10:05
